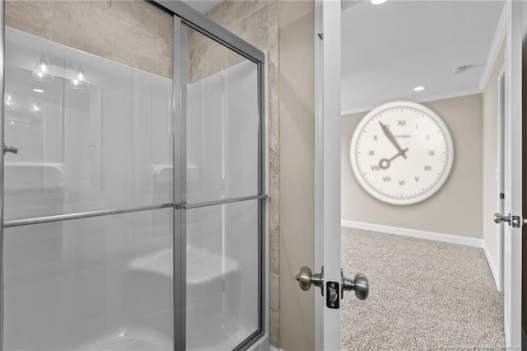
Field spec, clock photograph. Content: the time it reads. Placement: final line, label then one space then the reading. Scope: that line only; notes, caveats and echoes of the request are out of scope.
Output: 7:54
